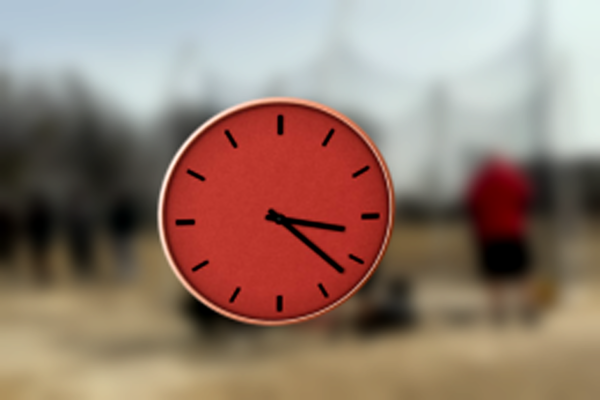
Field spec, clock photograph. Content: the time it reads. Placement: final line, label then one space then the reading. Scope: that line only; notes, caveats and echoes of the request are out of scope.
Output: 3:22
